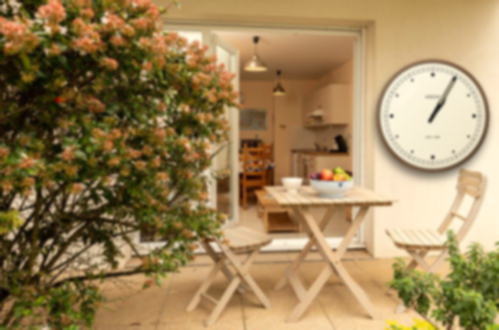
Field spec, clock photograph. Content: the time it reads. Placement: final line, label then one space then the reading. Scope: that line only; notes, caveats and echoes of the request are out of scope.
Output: 1:05
